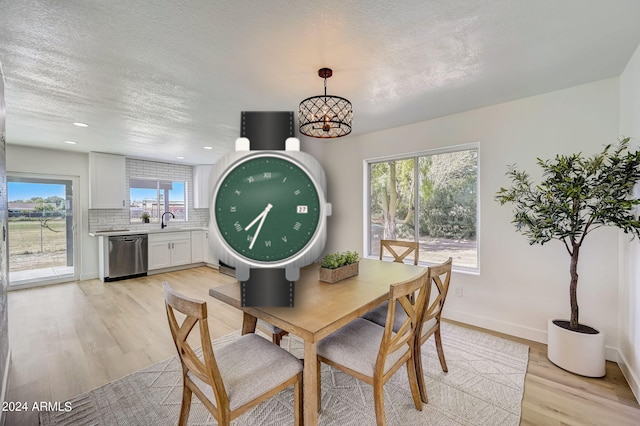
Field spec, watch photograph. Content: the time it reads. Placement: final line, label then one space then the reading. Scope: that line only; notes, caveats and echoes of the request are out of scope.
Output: 7:34
